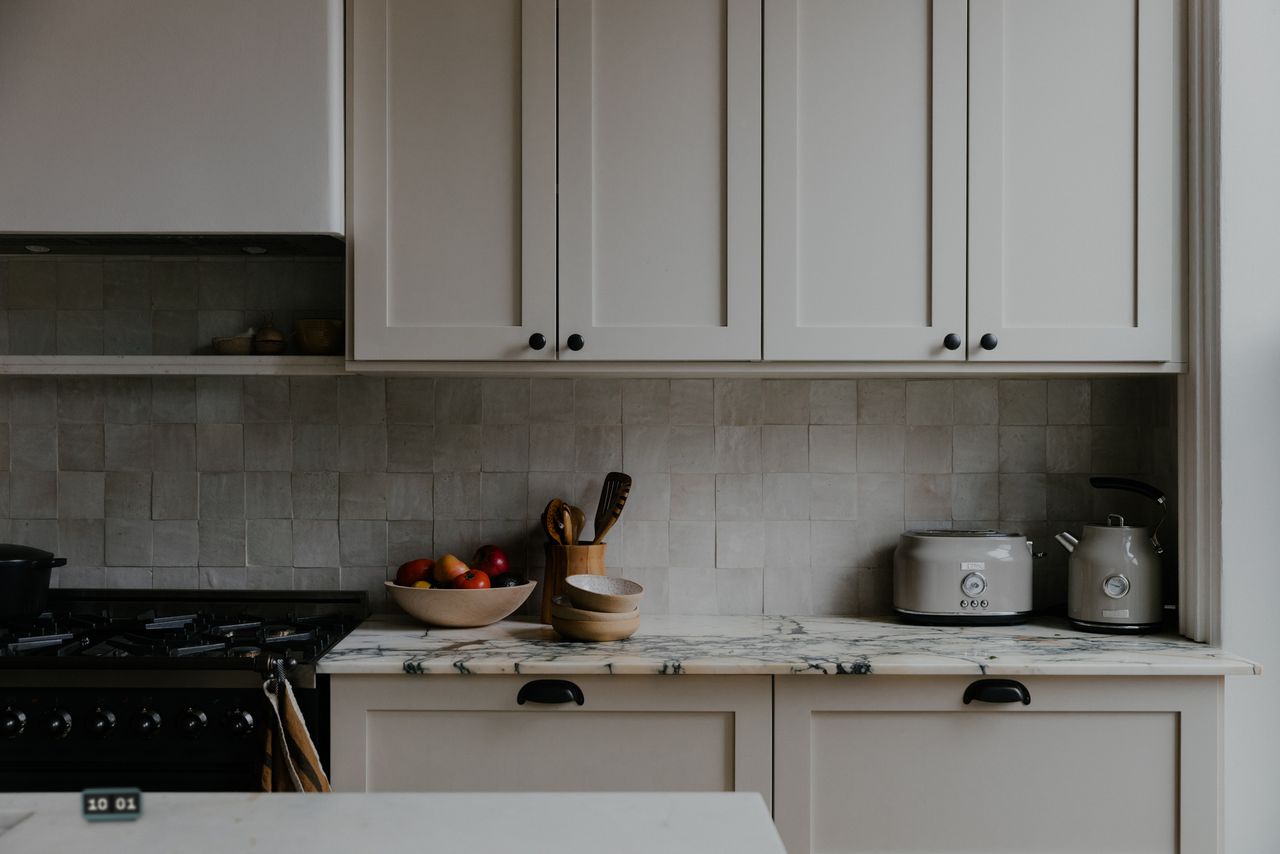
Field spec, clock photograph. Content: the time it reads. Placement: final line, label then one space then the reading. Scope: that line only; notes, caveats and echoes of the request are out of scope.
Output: 10:01
